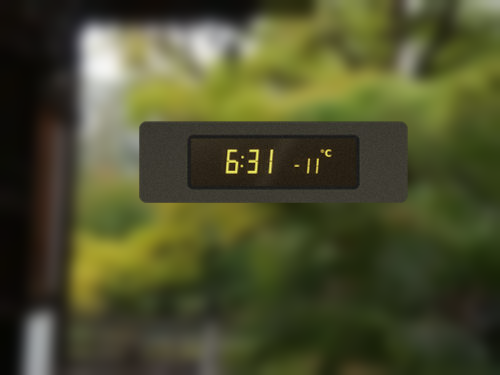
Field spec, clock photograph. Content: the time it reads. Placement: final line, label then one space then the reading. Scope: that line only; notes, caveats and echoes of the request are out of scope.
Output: 6:31
